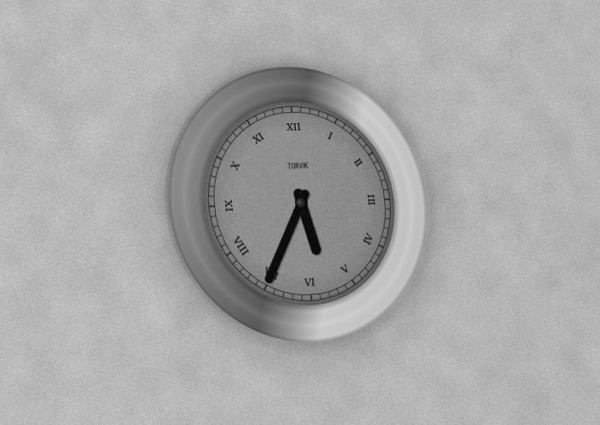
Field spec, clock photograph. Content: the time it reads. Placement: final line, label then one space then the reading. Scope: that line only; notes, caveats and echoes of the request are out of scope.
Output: 5:35
